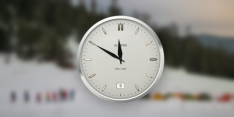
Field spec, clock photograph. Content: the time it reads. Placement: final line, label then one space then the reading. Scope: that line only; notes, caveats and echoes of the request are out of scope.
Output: 11:50
